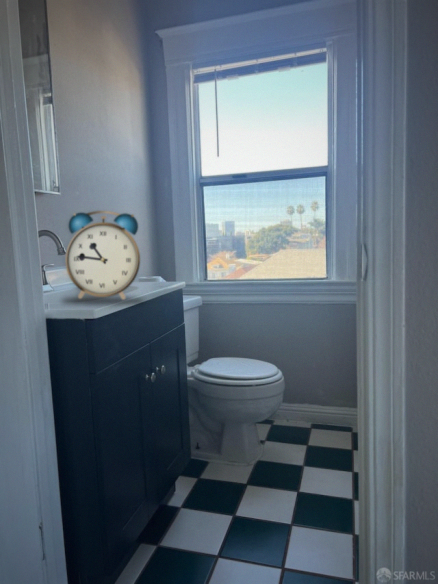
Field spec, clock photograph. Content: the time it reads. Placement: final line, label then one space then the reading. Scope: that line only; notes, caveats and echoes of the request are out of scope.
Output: 10:46
